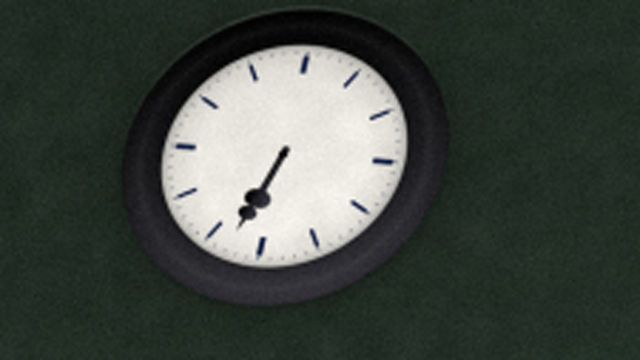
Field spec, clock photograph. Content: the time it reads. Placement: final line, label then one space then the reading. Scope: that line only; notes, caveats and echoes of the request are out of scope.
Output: 6:33
